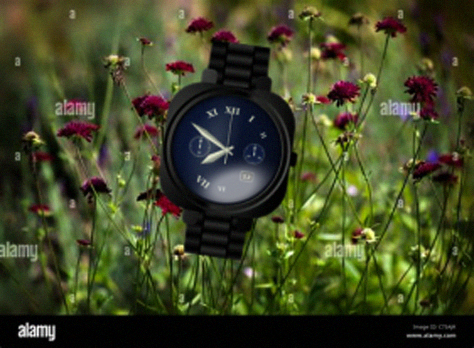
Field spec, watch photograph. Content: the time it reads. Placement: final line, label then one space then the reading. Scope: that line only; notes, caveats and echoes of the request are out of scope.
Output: 7:50
